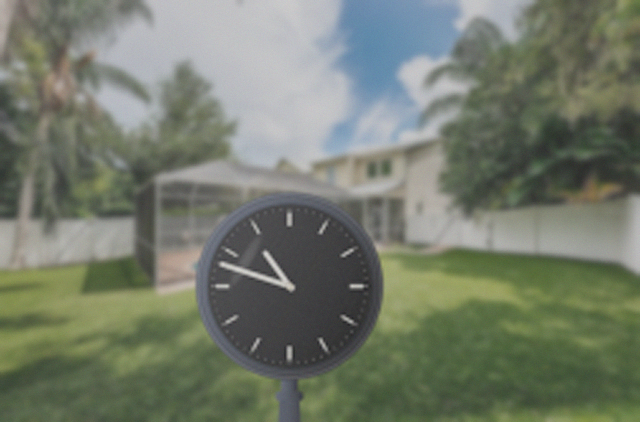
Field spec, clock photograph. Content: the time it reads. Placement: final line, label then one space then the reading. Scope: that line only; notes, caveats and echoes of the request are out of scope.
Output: 10:48
